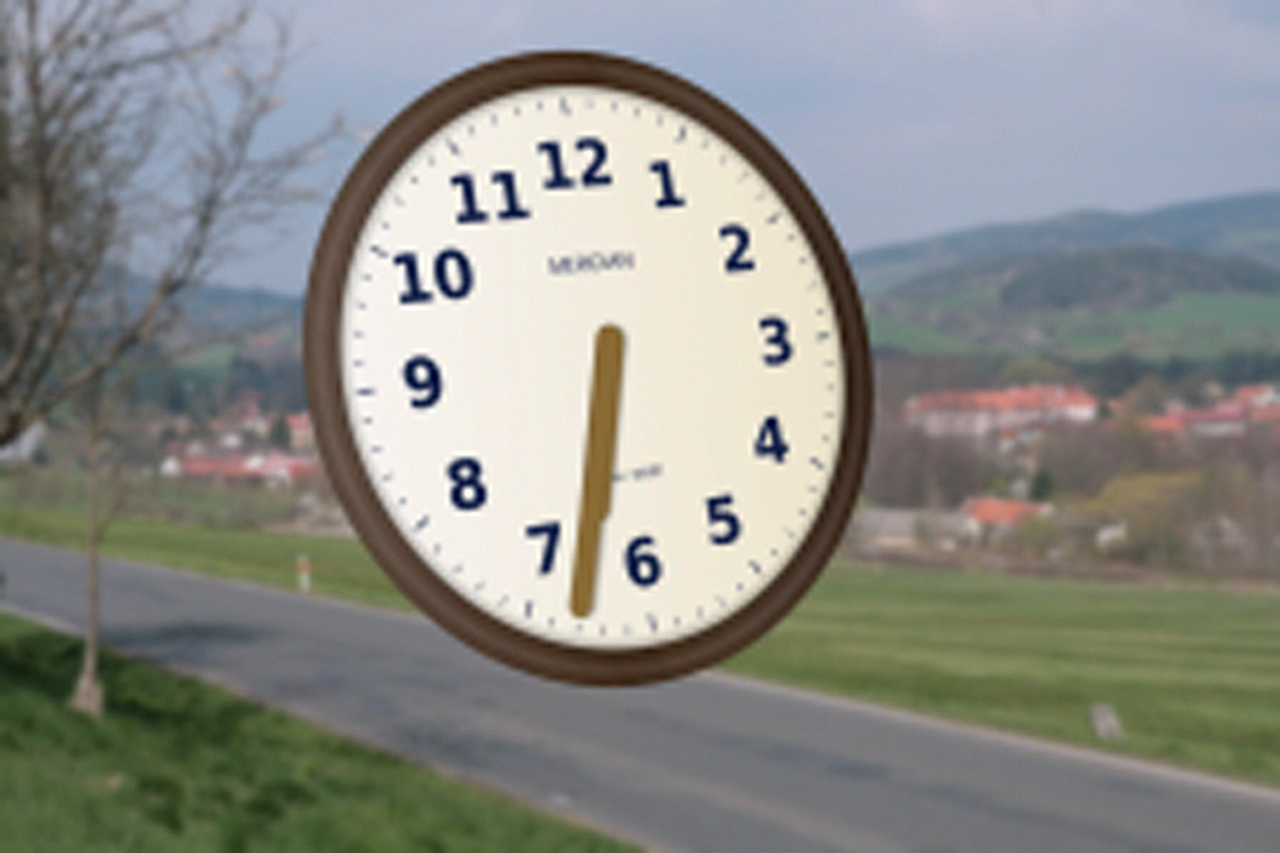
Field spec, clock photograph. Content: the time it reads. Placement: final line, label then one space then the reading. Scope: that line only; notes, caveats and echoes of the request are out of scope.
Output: 6:33
